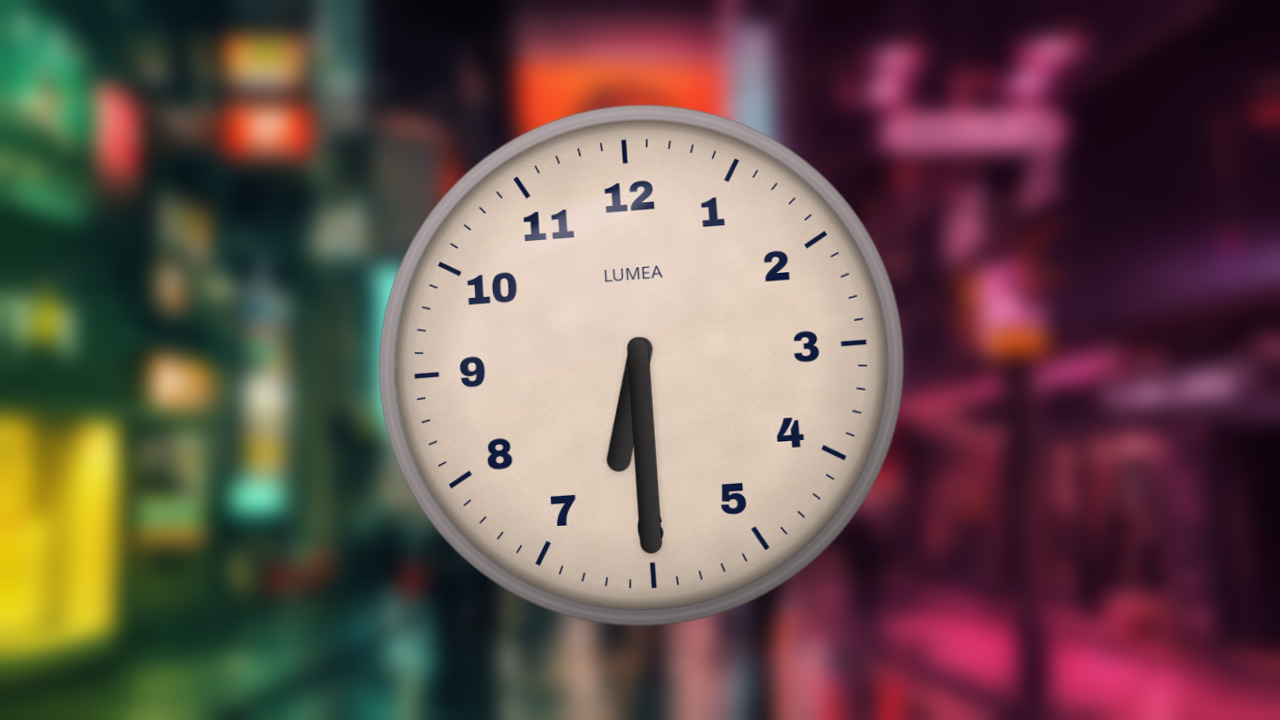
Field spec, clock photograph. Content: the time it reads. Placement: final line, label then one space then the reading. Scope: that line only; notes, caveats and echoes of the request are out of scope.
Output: 6:30
